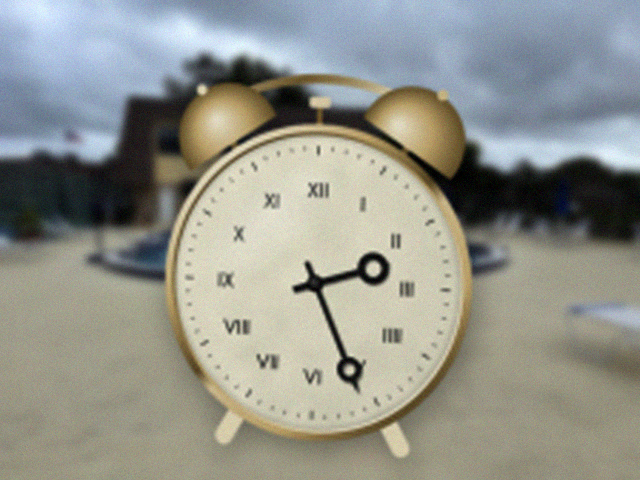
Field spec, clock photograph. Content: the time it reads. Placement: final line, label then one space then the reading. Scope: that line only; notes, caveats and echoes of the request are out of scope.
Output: 2:26
